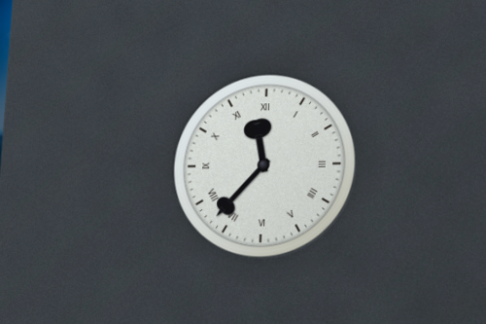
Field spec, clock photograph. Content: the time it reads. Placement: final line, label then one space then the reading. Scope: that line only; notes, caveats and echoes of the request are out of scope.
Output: 11:37
